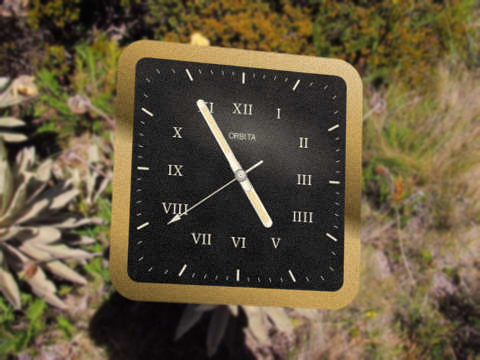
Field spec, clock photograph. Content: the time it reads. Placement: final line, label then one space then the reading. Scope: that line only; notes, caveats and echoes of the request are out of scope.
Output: 4:54:39
